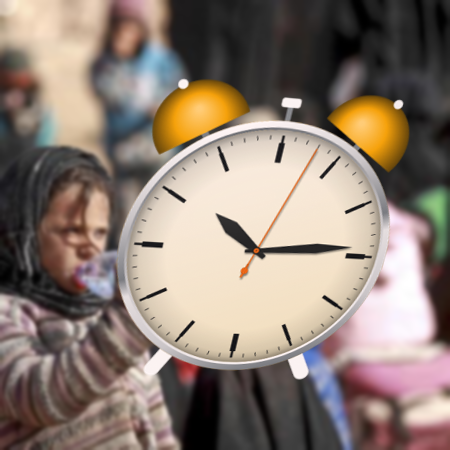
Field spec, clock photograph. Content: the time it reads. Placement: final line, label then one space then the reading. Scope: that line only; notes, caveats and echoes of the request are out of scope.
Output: 10:14:03
